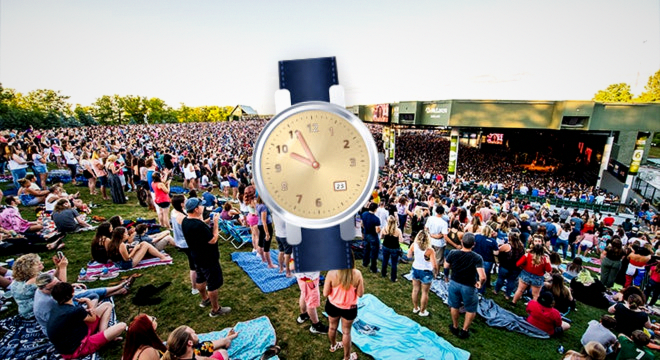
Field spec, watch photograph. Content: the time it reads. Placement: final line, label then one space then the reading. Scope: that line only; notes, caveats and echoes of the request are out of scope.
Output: 9:56
